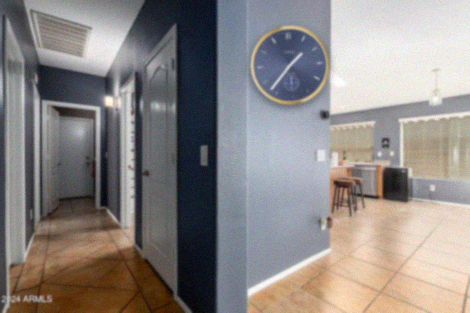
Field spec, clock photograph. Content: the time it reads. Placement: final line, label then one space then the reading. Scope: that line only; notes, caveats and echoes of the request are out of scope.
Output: 1:37
